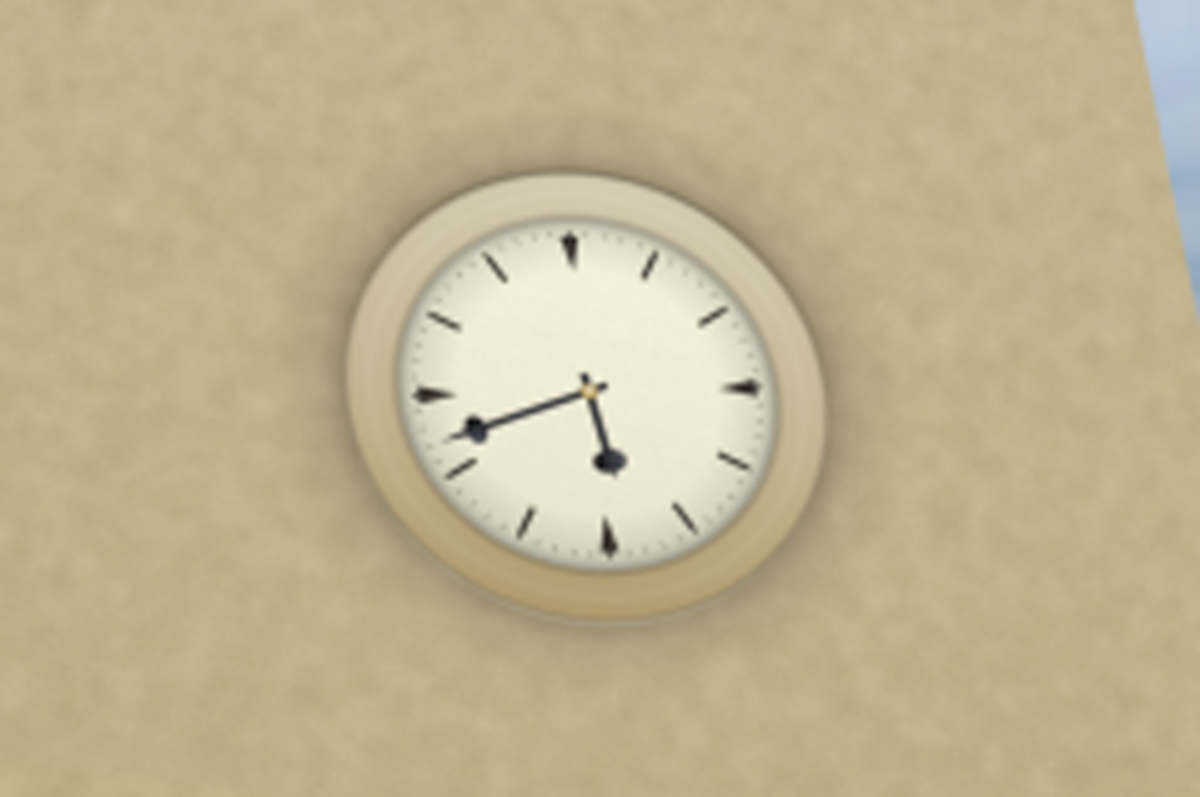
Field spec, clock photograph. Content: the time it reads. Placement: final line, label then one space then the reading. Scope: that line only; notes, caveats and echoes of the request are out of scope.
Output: 5:42
